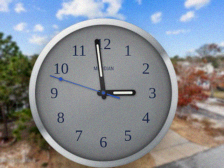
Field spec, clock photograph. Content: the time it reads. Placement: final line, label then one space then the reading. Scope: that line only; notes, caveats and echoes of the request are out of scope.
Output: 2:58:48
